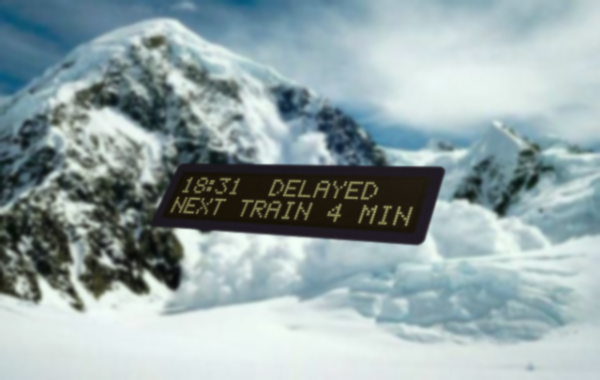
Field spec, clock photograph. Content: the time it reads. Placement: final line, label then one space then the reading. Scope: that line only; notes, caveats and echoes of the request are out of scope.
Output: 18:31
